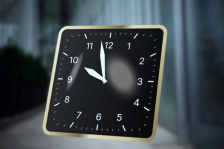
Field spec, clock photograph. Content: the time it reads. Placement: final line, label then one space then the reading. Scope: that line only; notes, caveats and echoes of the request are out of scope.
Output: 9:58
